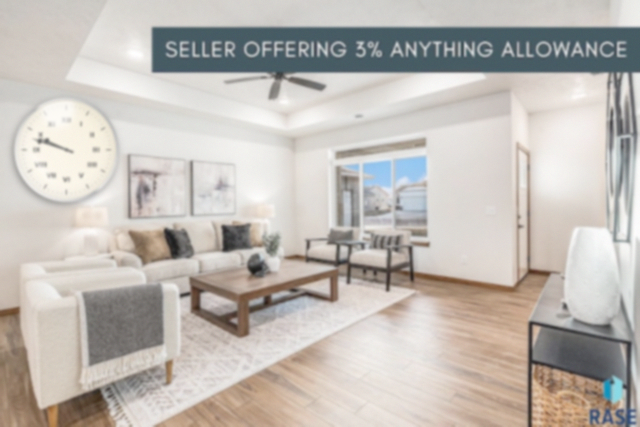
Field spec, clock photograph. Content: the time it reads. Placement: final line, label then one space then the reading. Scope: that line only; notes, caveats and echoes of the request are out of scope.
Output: 9:48
